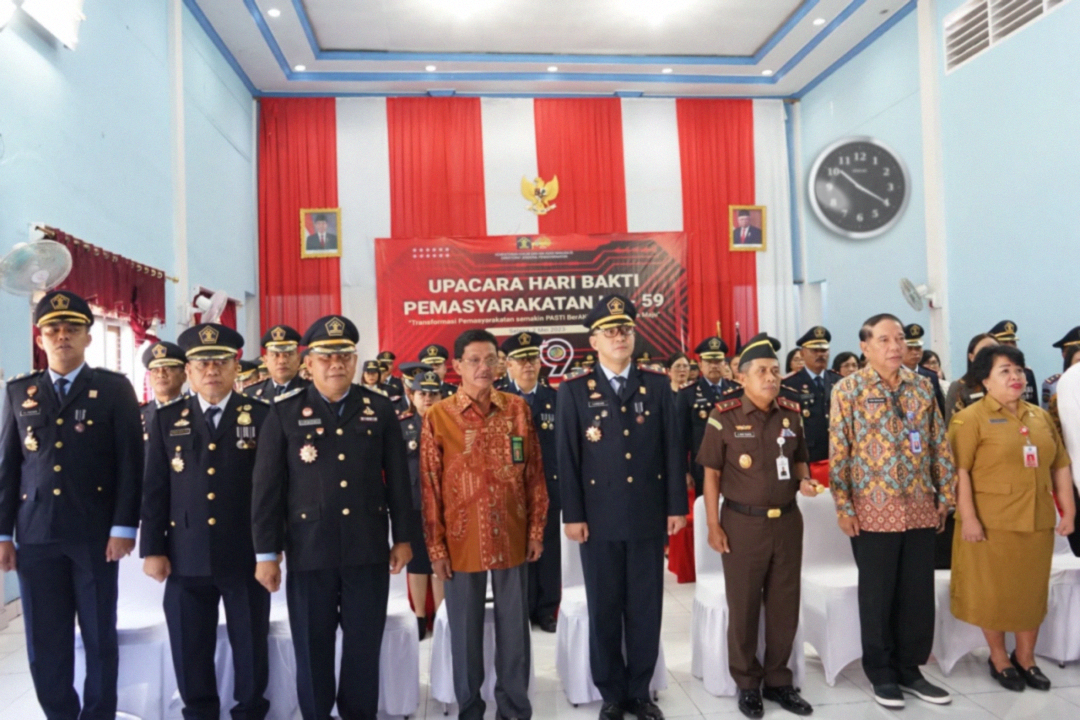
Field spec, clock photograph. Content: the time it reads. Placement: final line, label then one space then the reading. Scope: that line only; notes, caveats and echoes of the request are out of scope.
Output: 10:20
